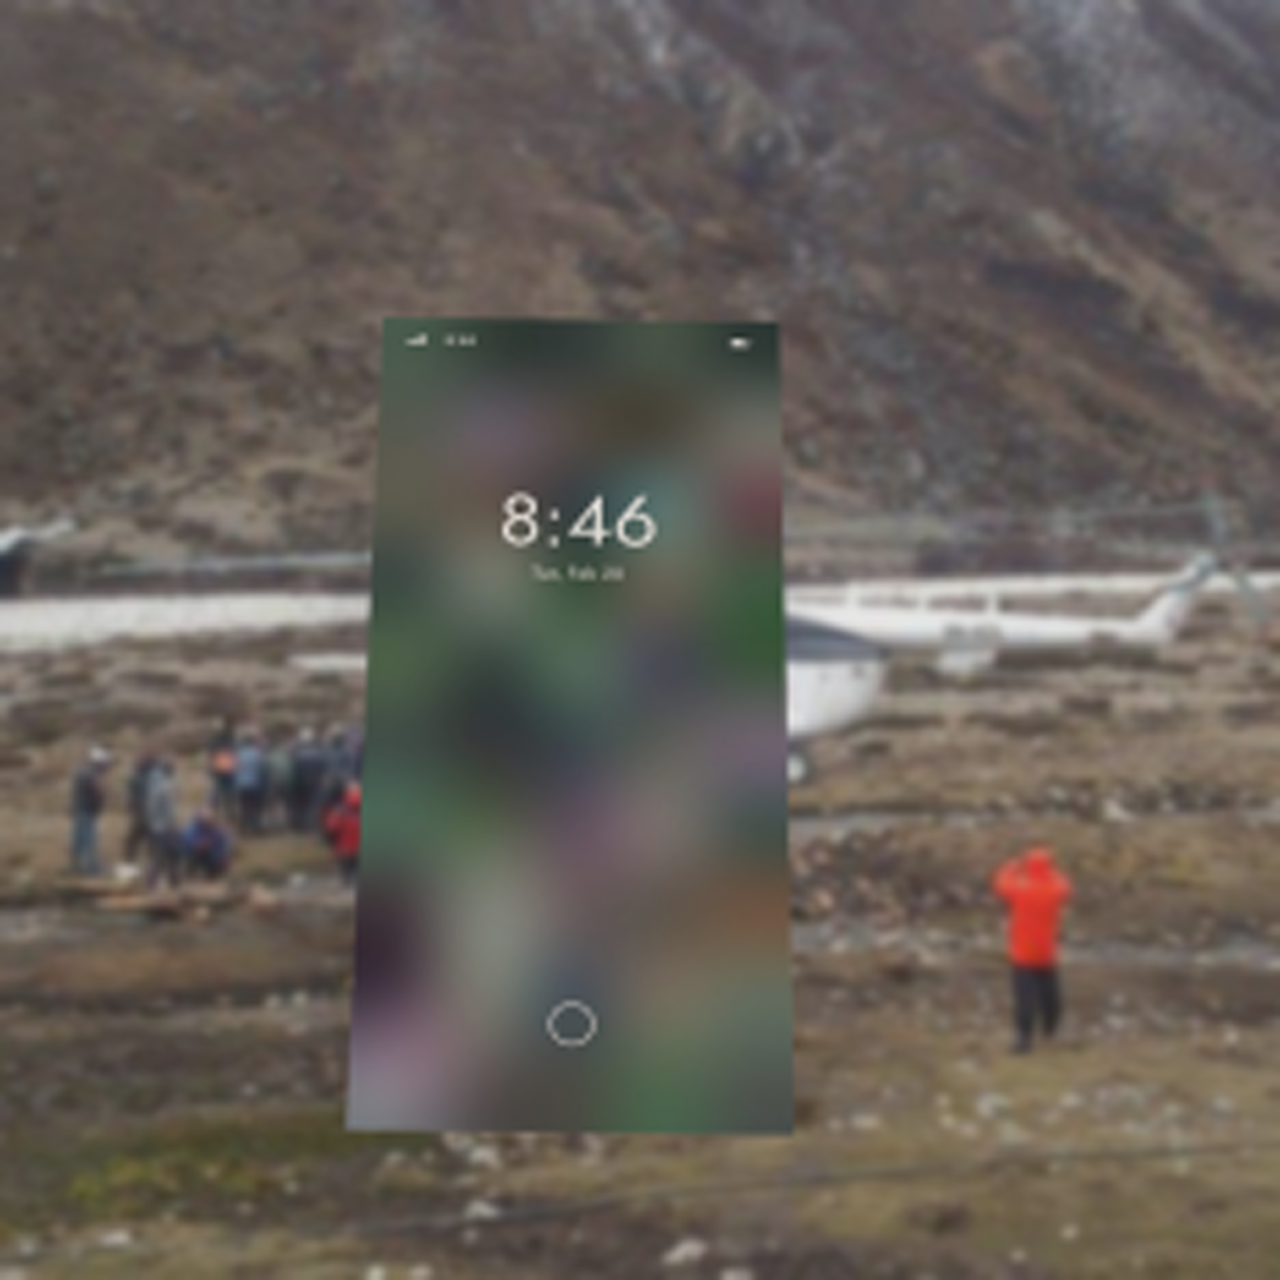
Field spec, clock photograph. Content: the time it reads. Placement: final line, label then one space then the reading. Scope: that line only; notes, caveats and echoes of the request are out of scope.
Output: 8:46
